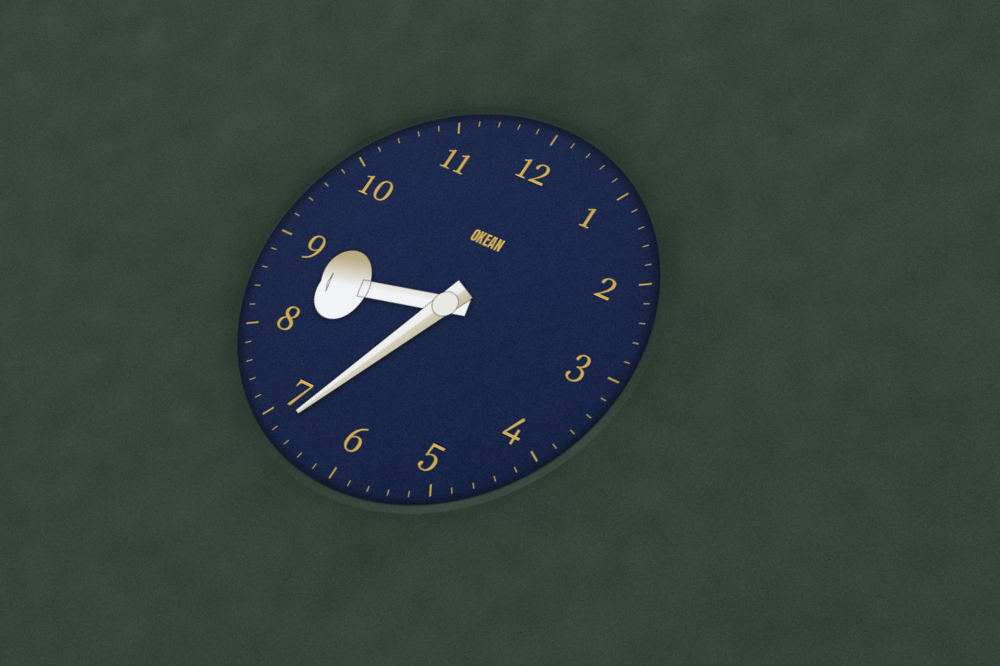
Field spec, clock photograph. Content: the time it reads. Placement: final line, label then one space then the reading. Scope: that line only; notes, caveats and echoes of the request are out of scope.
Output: 8:34
